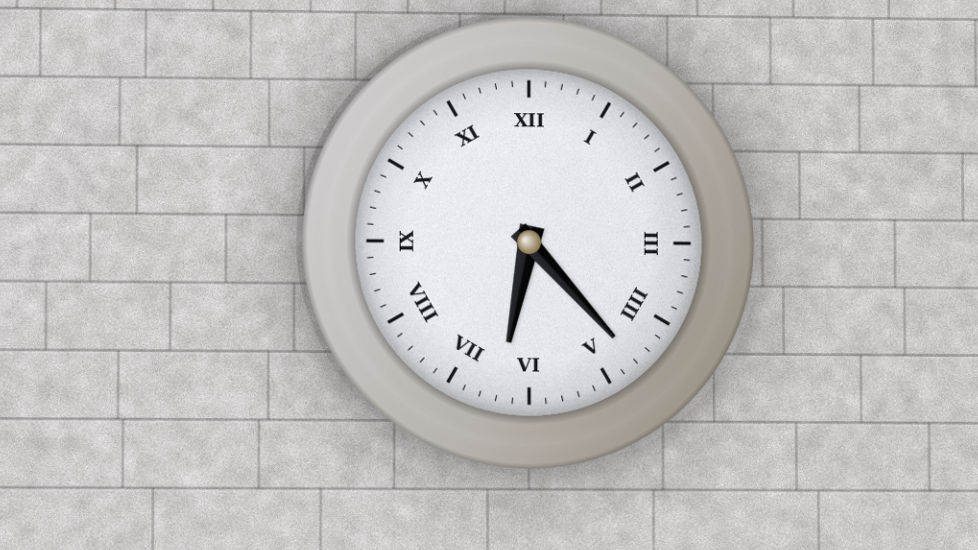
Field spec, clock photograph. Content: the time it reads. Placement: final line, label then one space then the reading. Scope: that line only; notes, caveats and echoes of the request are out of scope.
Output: 6:23
